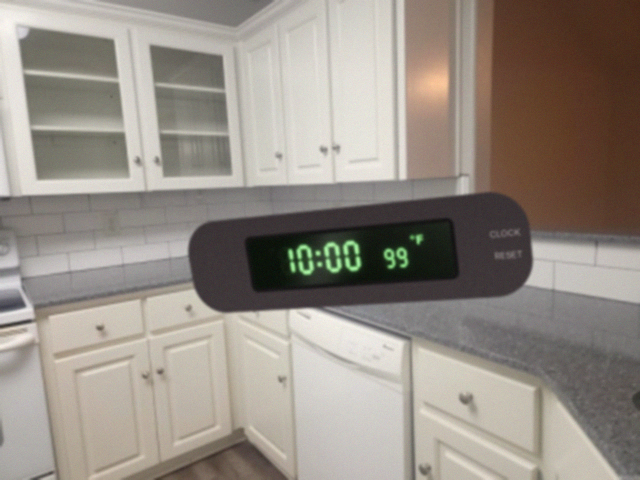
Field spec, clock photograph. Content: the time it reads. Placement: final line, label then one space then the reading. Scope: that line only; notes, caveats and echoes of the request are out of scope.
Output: 10:00
